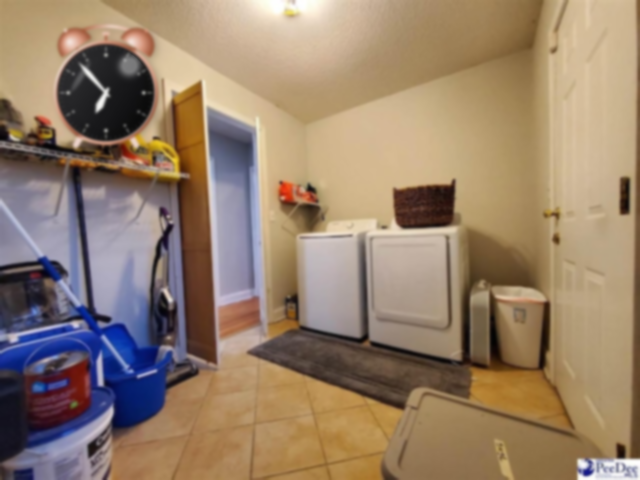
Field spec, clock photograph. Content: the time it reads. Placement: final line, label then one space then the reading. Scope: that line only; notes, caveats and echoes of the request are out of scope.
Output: 6:53
